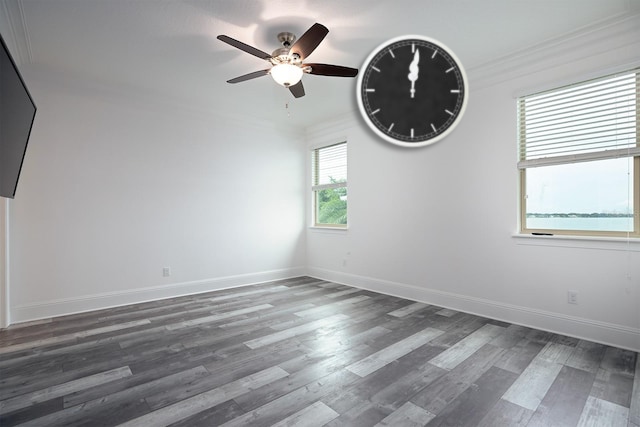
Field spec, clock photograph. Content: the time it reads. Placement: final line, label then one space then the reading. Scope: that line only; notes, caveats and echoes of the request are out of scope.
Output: 12:01
